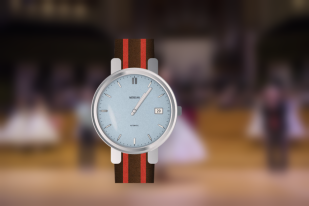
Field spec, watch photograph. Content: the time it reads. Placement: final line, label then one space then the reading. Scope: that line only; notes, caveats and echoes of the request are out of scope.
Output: 1:06
